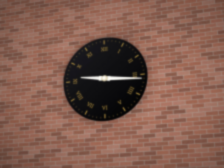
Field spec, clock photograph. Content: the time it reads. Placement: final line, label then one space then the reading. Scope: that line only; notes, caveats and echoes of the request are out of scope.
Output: 9:16
